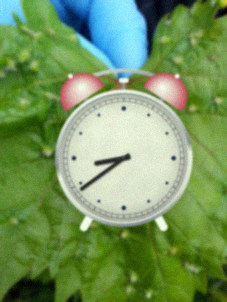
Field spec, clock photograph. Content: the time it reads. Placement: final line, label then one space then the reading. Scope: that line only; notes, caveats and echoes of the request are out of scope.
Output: 8:39
